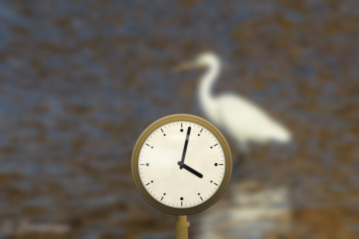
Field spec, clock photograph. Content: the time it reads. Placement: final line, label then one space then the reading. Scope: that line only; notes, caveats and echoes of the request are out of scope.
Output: 4:02
